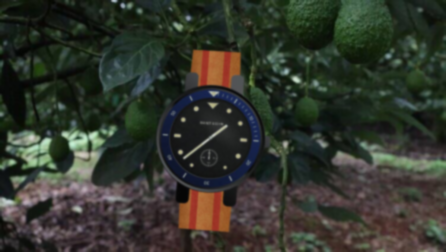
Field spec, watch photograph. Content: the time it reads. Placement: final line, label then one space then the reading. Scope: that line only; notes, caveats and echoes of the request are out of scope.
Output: 1:38
